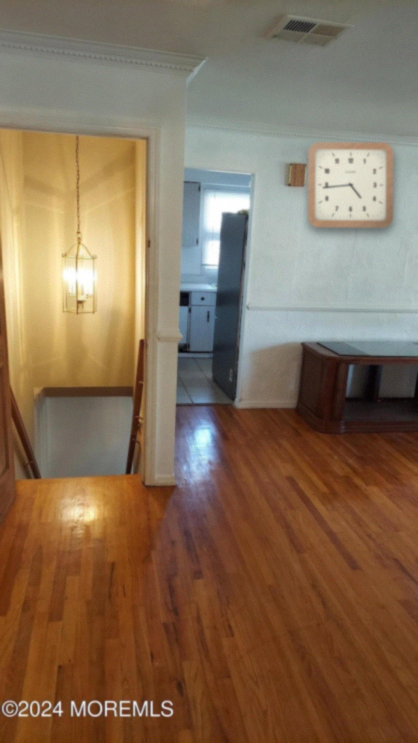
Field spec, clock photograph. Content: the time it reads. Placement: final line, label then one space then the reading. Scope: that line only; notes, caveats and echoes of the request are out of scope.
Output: 4:44
